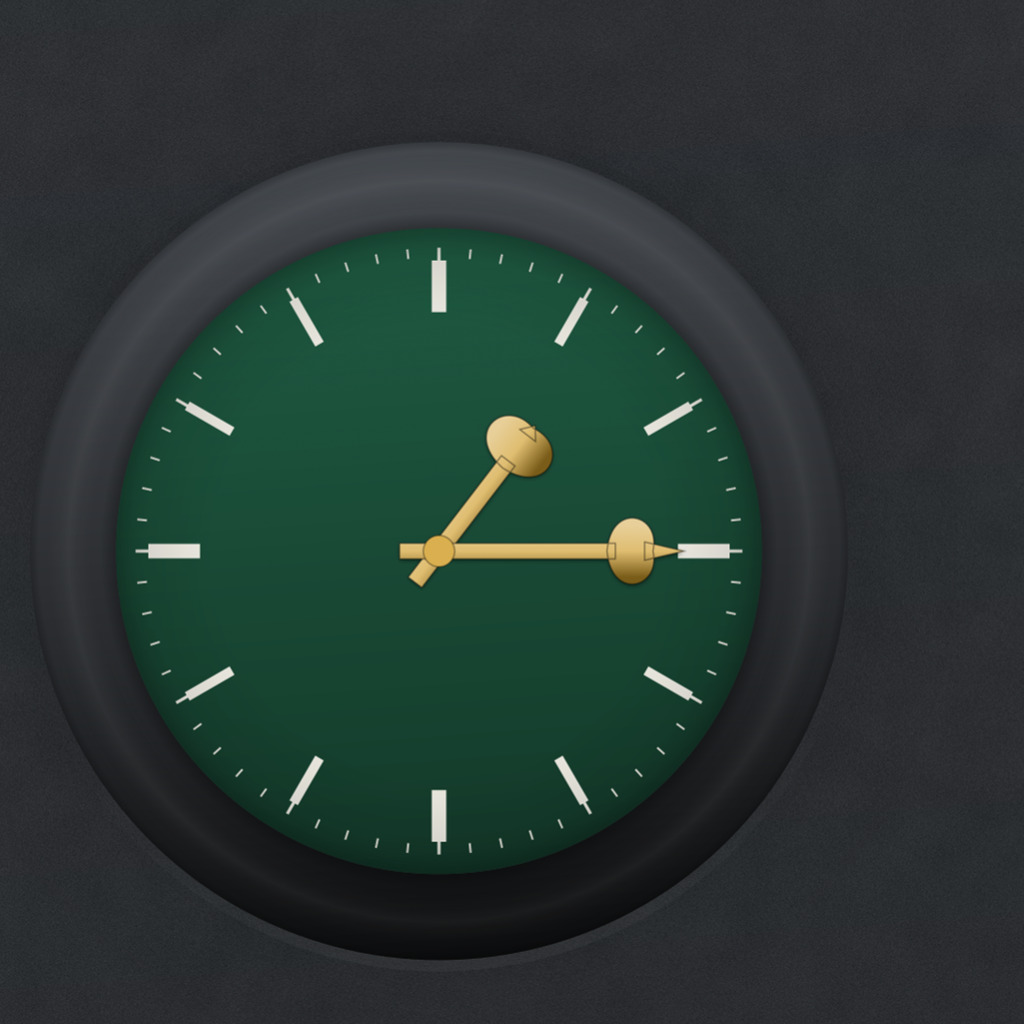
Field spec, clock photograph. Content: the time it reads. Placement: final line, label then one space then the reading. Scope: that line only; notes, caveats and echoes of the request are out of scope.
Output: 1:15
